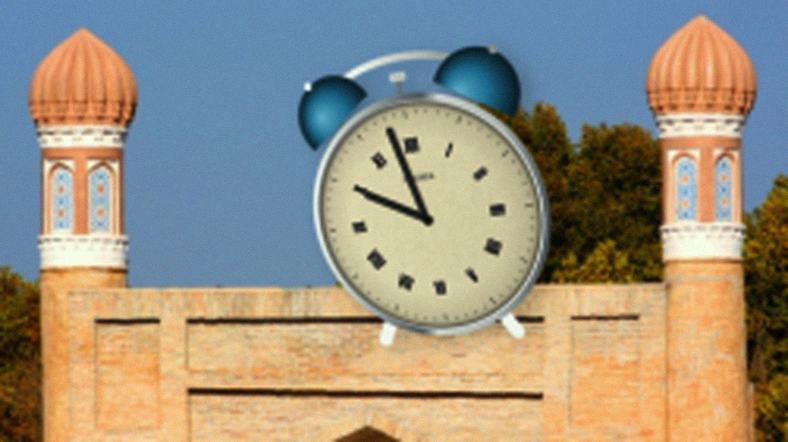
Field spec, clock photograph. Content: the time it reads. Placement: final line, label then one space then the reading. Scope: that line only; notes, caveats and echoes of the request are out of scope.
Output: 9:58
